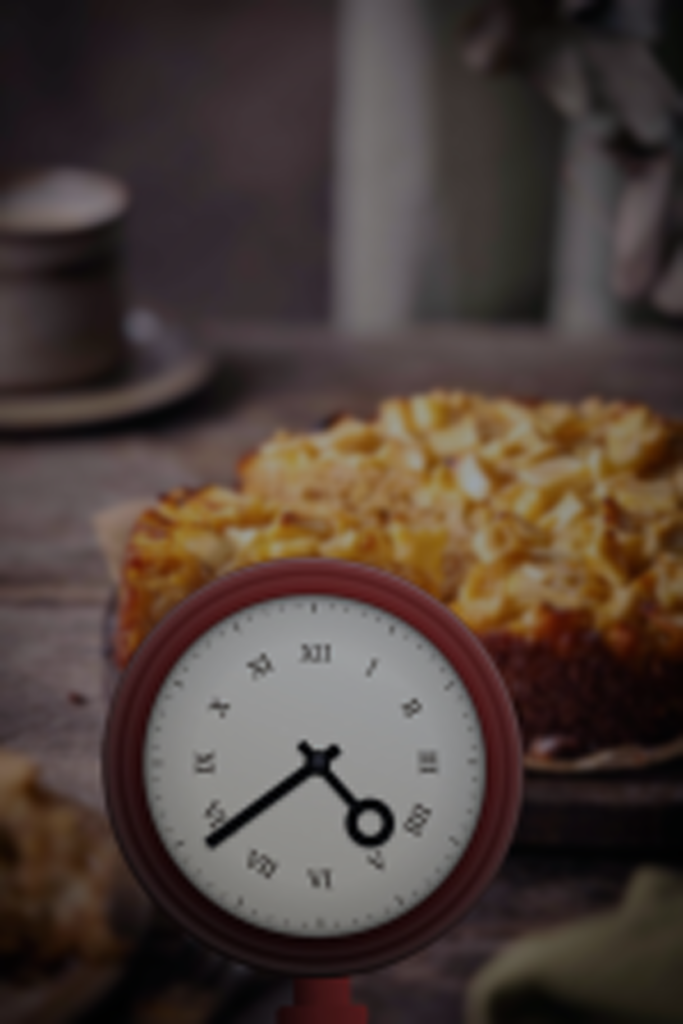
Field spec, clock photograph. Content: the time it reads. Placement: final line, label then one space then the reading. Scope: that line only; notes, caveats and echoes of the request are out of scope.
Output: 4:39
